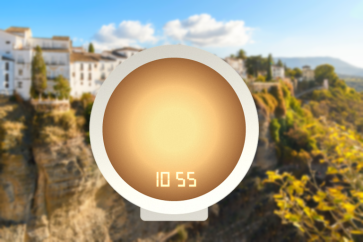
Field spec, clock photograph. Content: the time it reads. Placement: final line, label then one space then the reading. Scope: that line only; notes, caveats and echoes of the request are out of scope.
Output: 10:55
